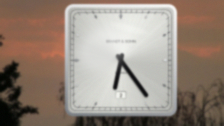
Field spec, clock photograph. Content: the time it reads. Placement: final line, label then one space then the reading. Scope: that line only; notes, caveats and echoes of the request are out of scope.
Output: 6:24
